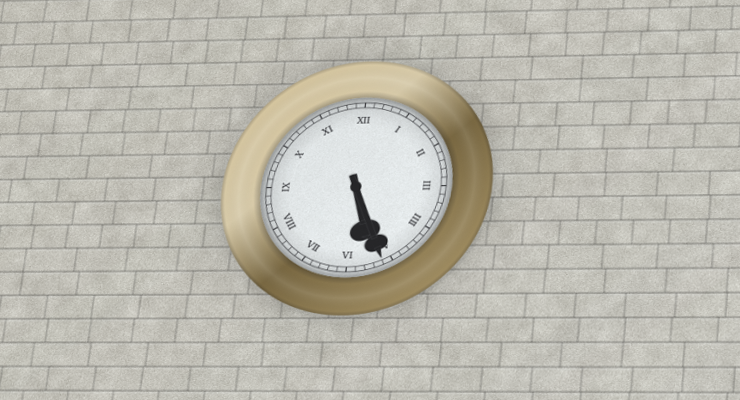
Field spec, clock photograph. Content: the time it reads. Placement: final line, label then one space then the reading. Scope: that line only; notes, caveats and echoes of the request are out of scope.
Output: 5:26
